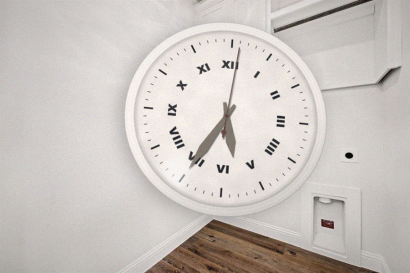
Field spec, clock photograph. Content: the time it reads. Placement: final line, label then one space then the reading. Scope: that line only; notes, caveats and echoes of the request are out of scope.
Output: 5:35:01
